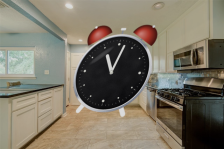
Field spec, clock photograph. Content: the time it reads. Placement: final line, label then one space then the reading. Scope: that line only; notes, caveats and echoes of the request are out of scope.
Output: 11:02
